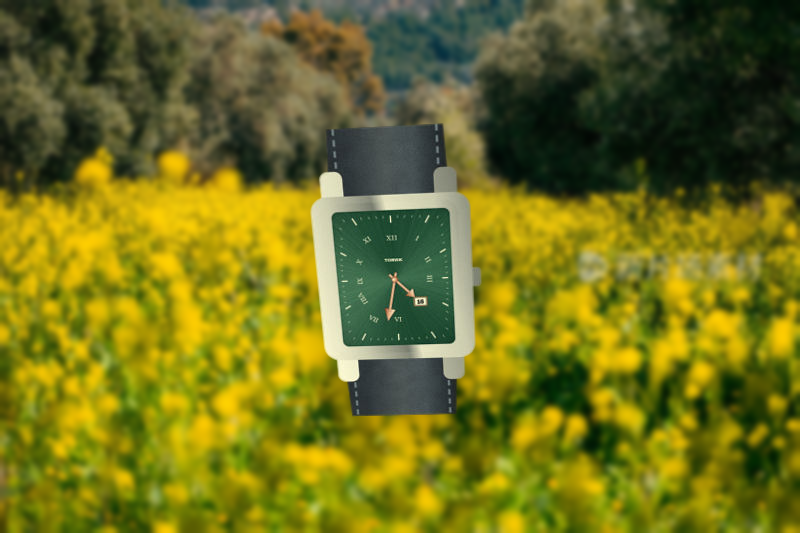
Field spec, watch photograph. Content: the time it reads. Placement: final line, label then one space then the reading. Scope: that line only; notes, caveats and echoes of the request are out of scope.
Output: 4:32
